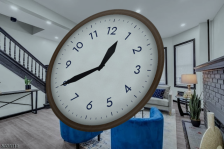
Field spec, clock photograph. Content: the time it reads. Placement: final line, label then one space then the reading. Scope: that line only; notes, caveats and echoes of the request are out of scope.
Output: 12:40
